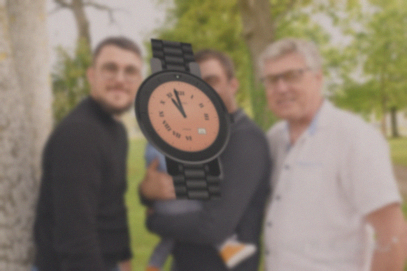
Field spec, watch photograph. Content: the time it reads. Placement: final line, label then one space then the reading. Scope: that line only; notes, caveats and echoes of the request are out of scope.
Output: 10:58
